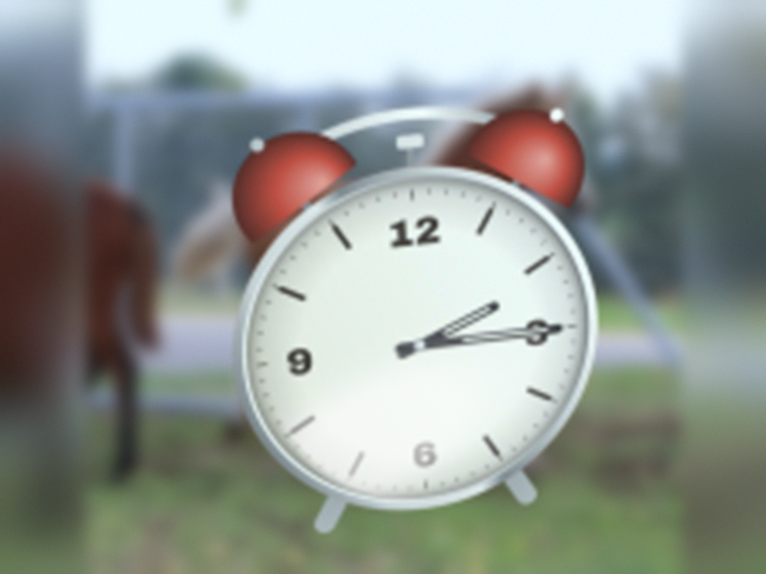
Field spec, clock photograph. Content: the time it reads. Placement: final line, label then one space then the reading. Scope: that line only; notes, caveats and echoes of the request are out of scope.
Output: 2:15
